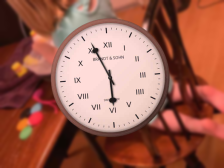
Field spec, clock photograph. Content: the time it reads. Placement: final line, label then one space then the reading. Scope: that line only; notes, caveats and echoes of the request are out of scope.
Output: 5:56
